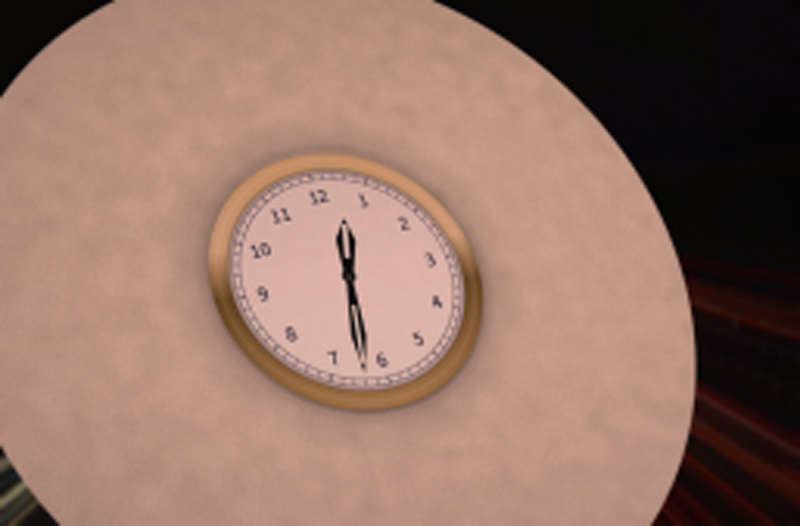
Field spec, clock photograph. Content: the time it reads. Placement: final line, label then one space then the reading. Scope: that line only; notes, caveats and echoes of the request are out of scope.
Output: 12:32
